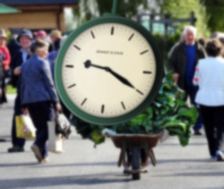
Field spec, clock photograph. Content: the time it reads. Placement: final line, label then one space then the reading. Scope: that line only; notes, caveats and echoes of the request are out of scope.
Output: 9:20
